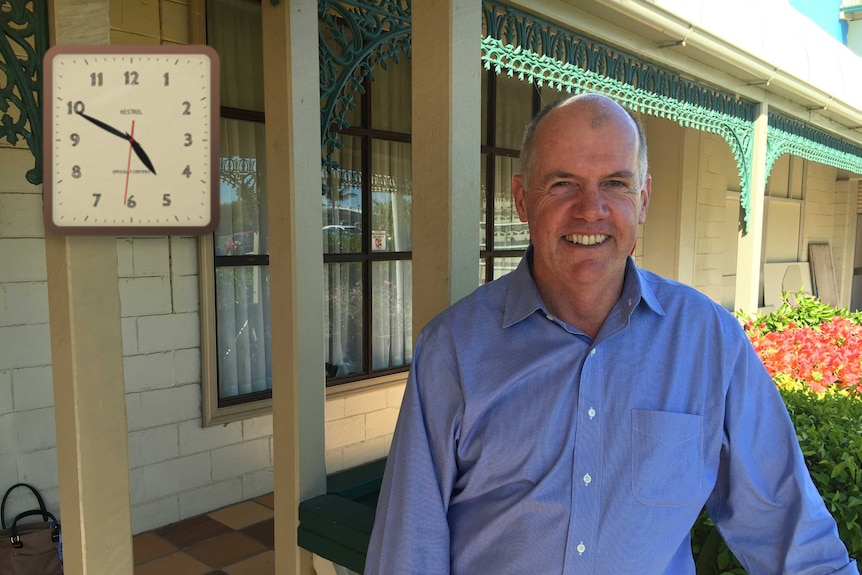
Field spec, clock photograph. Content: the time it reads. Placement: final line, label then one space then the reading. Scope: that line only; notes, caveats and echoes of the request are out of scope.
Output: 4:49:31
